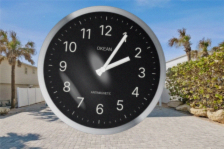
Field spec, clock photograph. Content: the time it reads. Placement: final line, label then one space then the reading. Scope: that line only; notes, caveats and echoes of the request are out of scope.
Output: 2:05
